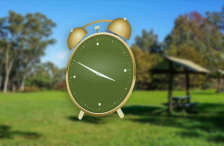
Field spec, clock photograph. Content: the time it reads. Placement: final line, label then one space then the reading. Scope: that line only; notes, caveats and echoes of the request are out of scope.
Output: 3:50
